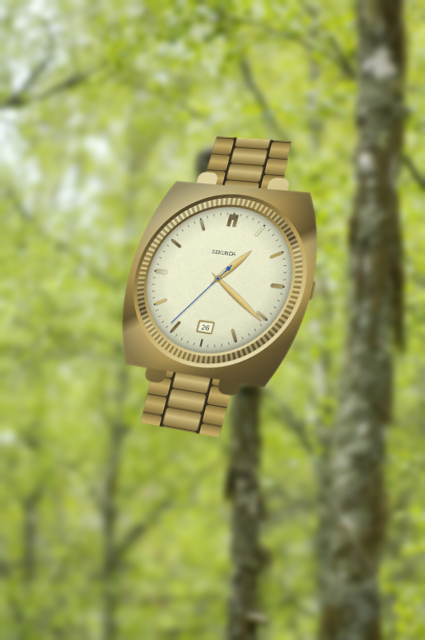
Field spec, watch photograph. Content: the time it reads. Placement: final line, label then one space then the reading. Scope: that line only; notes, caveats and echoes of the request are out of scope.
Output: 1:20:36
